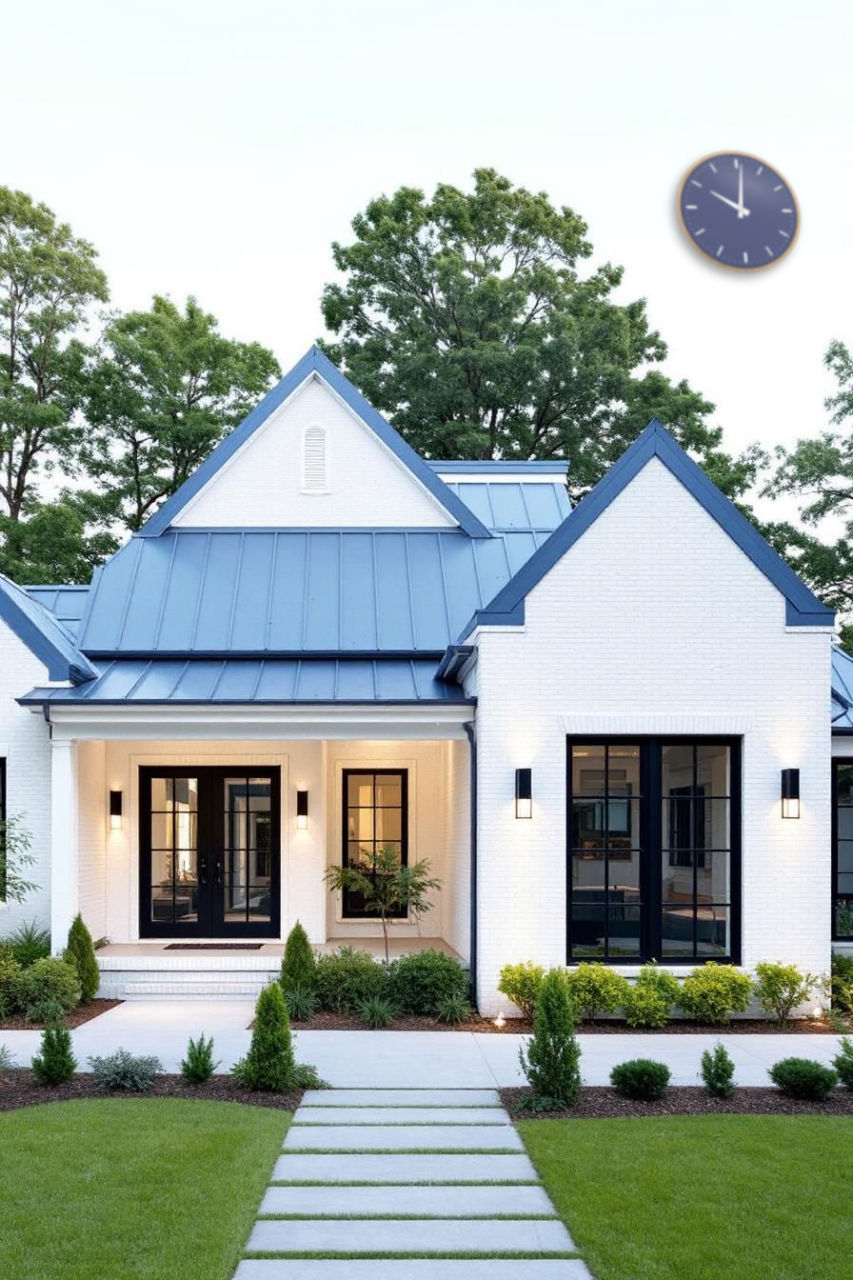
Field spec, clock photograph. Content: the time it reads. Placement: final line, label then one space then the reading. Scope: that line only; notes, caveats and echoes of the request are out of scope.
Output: 10:01
